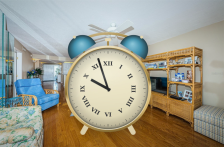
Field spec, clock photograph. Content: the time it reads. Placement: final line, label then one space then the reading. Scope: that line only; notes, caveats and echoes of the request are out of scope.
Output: 9:57
